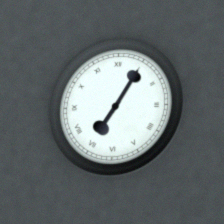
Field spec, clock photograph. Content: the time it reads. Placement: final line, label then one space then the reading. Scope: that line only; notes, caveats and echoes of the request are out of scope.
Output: 7:05
